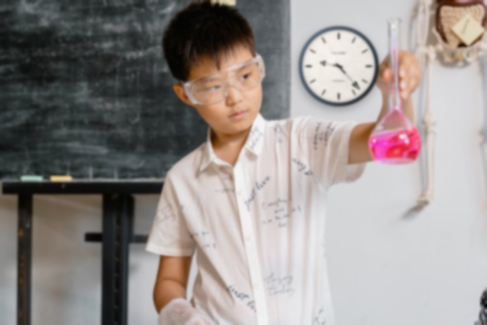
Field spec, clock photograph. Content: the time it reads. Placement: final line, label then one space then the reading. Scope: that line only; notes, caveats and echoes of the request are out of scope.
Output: 9:23
